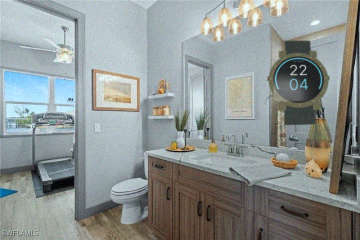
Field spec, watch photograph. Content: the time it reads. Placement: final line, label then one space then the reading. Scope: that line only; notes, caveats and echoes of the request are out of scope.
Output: 22:04
